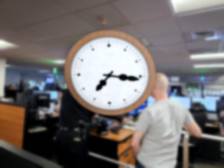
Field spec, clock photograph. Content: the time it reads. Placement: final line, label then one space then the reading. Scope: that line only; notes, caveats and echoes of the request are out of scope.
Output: 7:16
